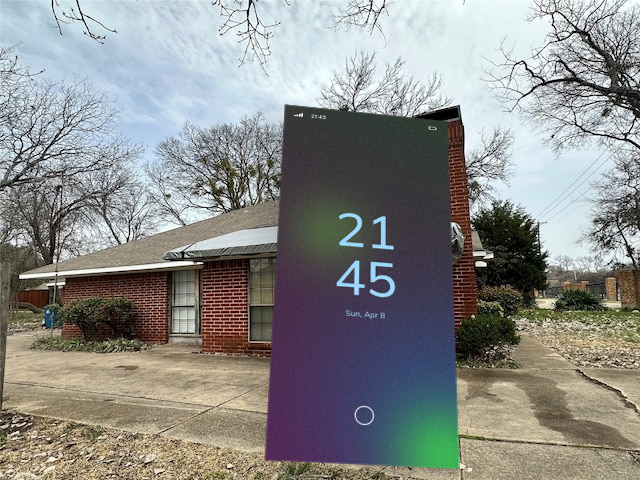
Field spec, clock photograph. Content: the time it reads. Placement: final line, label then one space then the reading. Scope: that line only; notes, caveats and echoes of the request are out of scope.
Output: 21:45
